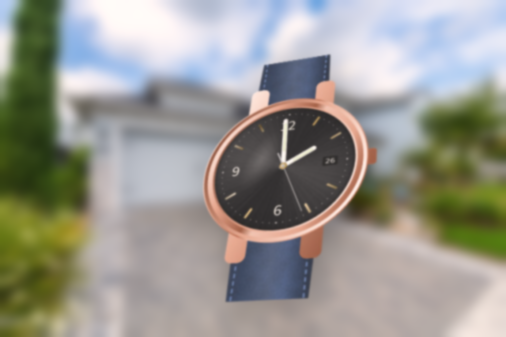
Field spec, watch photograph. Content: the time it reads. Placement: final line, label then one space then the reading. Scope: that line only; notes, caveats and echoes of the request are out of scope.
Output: 1:59:26
